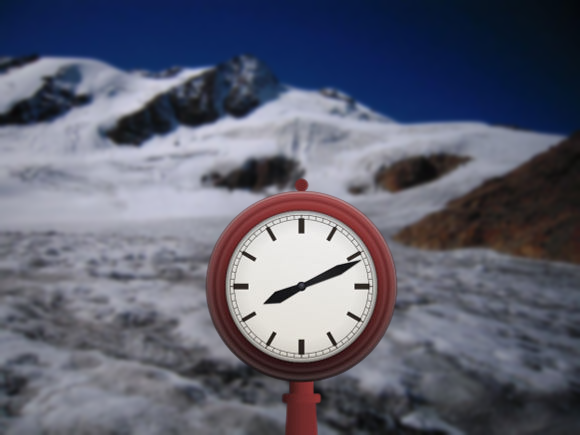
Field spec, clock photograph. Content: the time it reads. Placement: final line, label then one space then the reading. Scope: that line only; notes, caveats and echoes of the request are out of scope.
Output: 8:11
